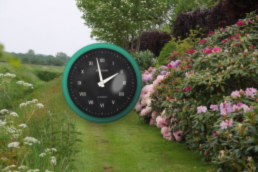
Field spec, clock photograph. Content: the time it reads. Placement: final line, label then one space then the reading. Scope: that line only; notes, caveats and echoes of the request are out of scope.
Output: 1:58
